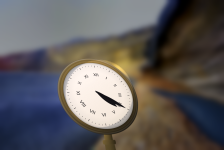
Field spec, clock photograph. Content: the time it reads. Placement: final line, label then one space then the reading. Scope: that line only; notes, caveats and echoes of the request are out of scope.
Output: 4:20
